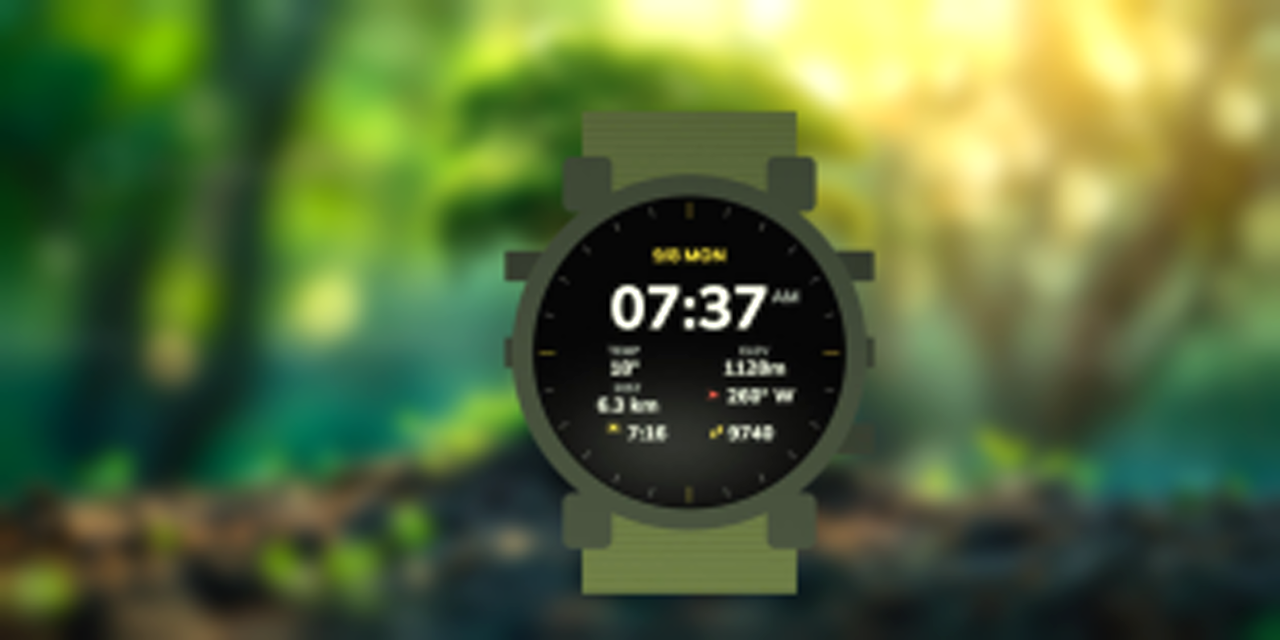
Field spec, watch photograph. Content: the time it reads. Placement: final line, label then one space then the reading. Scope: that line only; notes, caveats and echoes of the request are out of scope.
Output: 7:37
